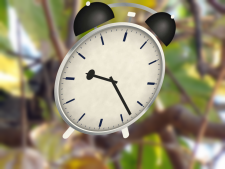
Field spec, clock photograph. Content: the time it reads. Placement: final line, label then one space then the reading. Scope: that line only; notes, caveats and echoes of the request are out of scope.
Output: 9:23
